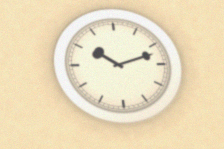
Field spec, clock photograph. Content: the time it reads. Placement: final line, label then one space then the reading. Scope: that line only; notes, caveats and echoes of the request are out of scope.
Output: 10:12
